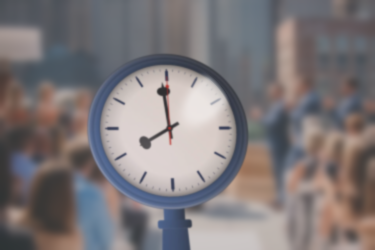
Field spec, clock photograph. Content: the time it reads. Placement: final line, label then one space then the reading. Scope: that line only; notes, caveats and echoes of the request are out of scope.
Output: 7:59:00
